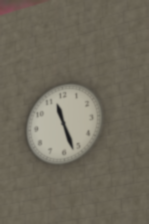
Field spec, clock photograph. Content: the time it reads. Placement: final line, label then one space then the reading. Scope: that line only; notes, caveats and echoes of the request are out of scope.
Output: 11:27
